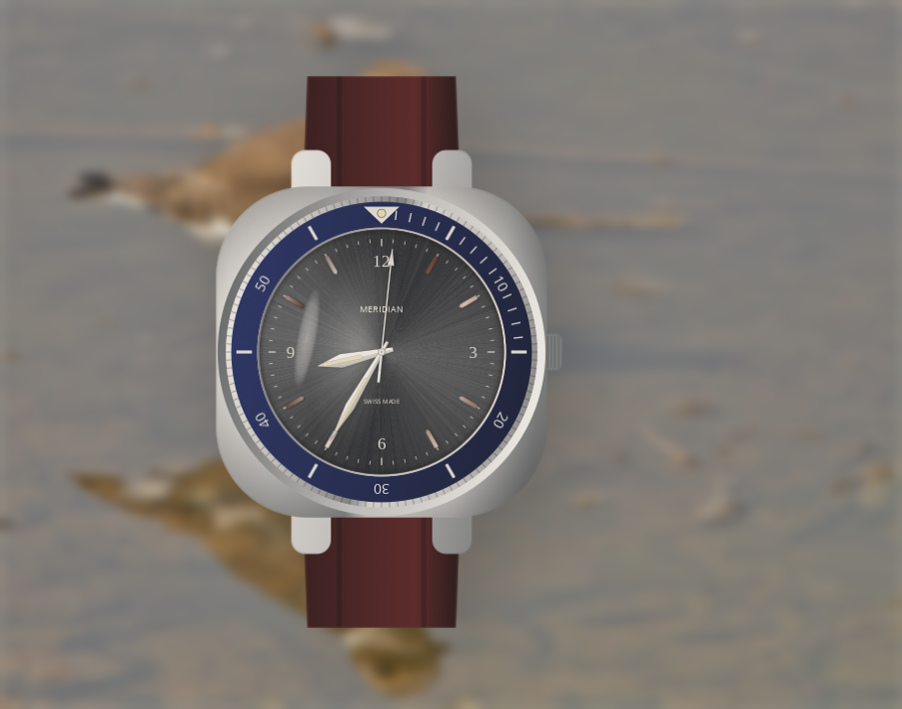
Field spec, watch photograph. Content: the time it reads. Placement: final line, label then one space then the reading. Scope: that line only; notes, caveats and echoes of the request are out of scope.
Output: 8:35:01
